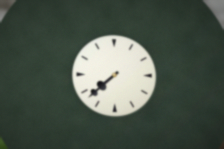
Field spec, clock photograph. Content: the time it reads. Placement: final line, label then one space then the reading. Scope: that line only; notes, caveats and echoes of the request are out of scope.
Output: 7:38
